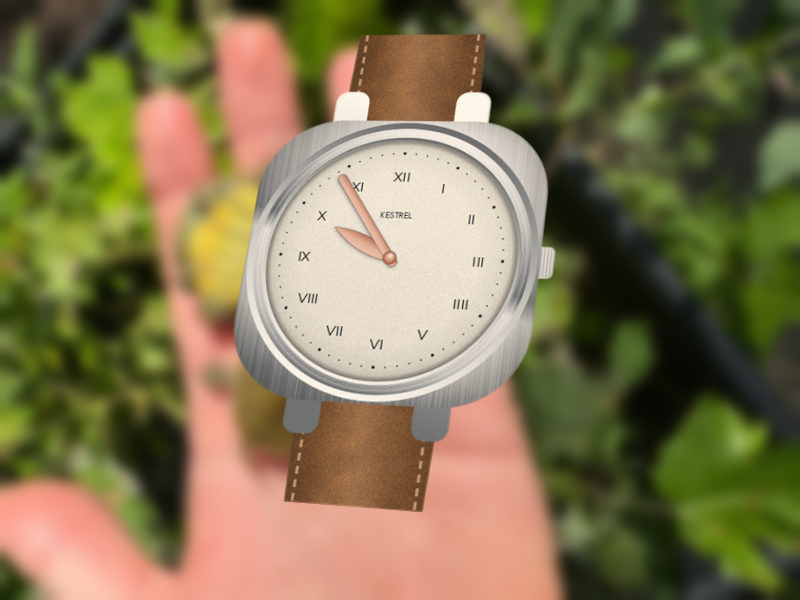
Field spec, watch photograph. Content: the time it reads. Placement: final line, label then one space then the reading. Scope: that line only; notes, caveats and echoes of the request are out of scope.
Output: 9:54
